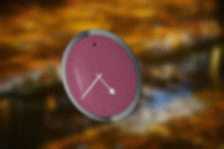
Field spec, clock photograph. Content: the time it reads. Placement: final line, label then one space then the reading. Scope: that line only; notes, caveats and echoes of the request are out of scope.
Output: 4:38
